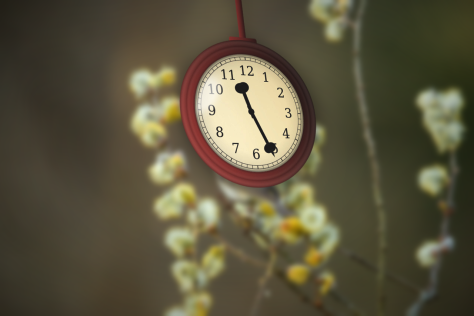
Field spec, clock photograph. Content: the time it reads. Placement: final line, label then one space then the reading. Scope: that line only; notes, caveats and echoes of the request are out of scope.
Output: 11:26
